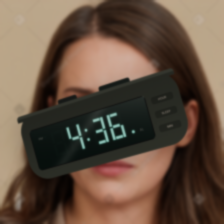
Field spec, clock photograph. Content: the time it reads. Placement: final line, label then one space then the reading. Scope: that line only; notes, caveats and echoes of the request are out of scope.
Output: 4:36
